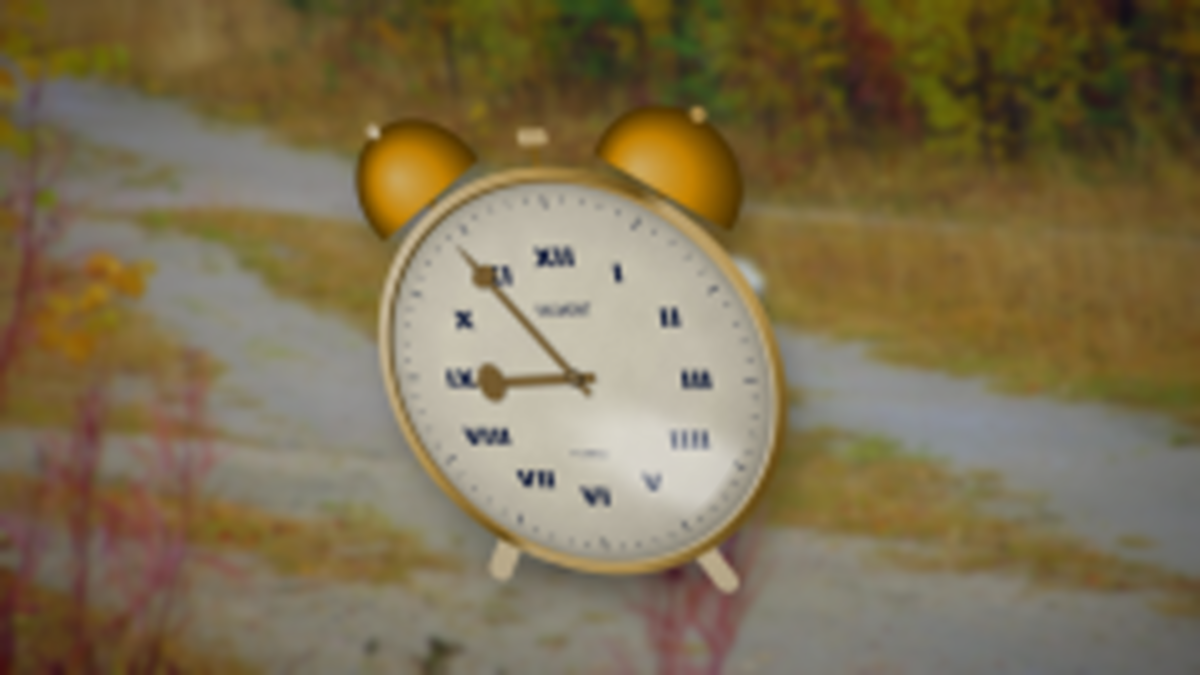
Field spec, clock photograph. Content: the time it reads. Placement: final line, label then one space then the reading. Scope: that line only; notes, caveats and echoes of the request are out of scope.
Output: 8:54
